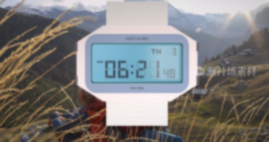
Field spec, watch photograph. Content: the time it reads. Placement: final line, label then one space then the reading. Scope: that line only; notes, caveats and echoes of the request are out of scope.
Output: 6:21
